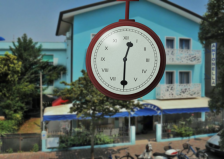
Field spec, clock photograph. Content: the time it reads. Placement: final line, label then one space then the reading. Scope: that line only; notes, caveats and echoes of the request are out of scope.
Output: 12:30
